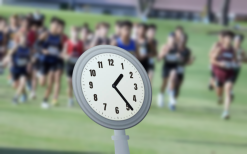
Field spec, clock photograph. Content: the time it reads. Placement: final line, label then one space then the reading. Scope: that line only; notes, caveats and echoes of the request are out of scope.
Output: 1:24
